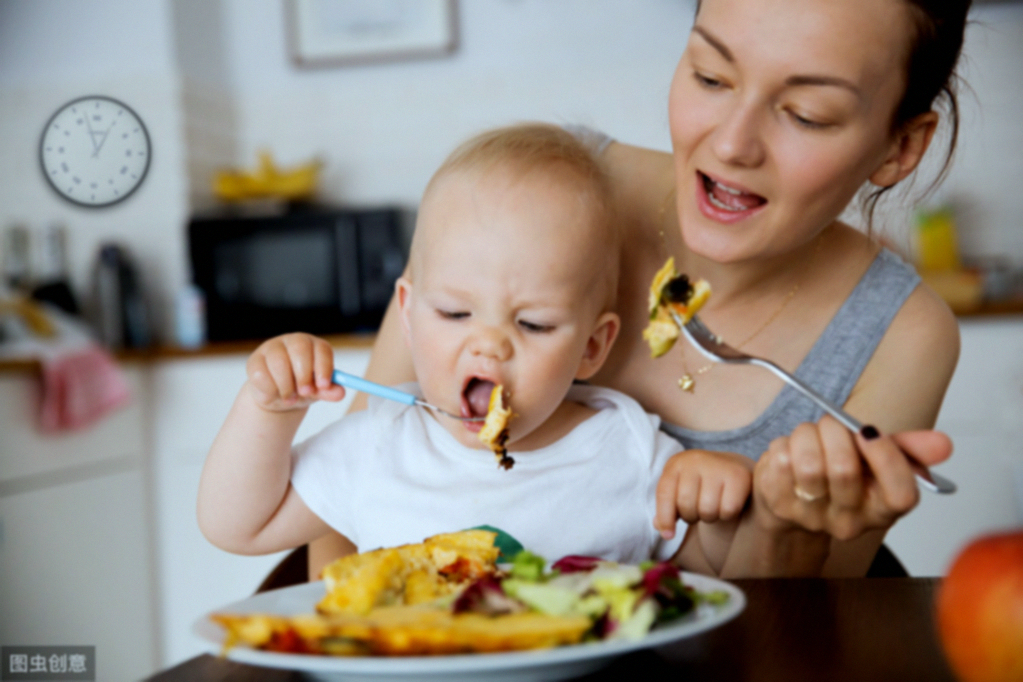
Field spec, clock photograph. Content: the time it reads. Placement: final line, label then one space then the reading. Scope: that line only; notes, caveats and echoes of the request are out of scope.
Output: 12:57
